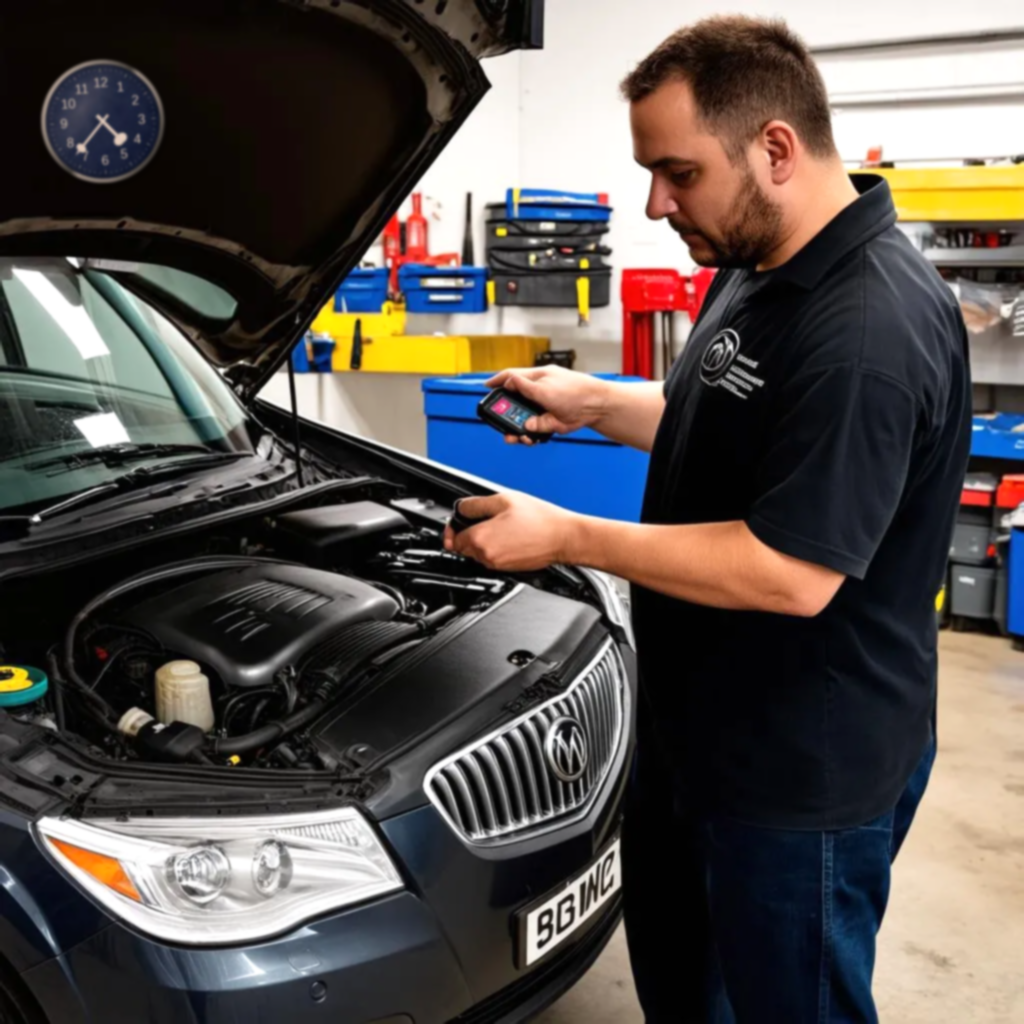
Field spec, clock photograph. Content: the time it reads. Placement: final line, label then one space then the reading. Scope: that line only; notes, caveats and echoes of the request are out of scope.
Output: 4:37
